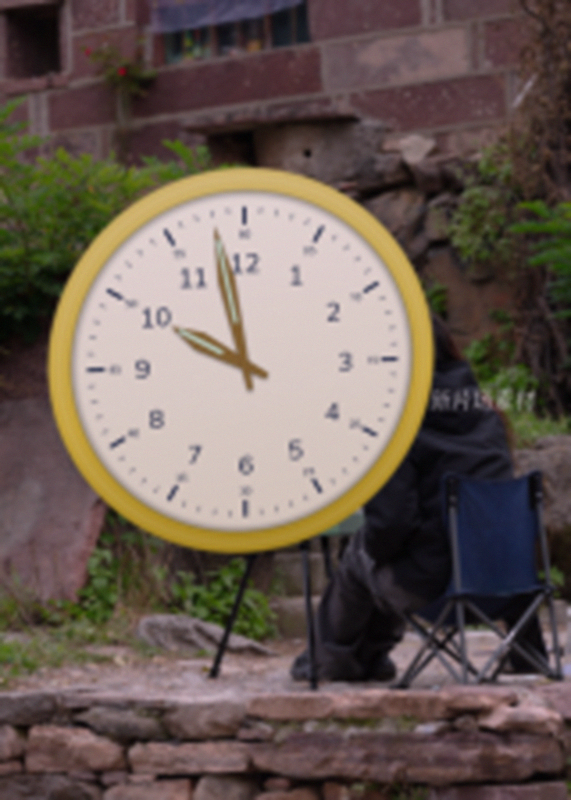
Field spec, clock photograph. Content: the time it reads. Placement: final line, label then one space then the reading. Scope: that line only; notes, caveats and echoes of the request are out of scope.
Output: 9:58
